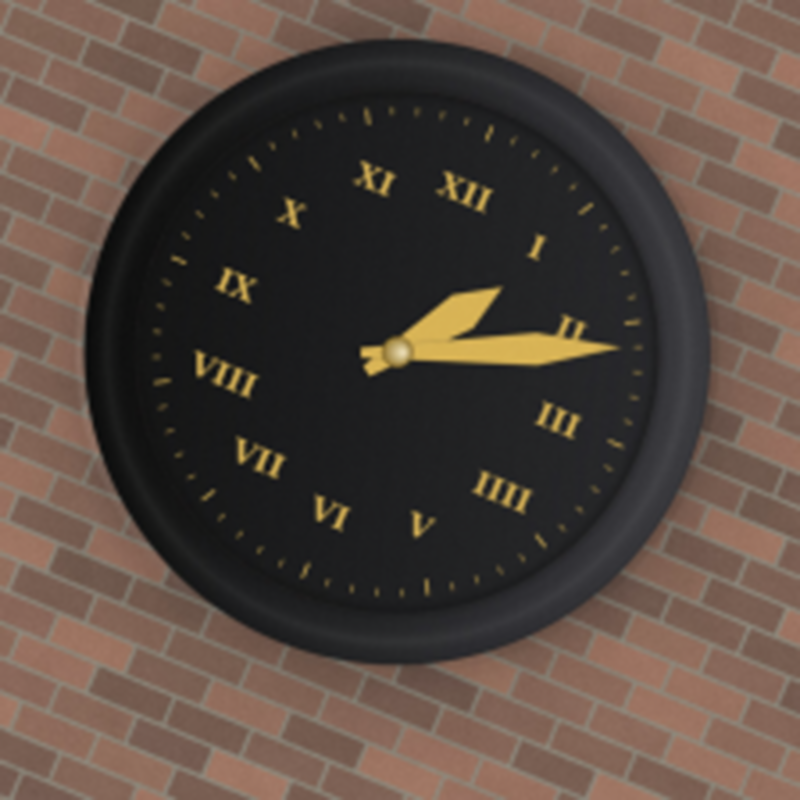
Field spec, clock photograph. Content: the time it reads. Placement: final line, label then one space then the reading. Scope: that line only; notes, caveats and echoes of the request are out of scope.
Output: 1:11
